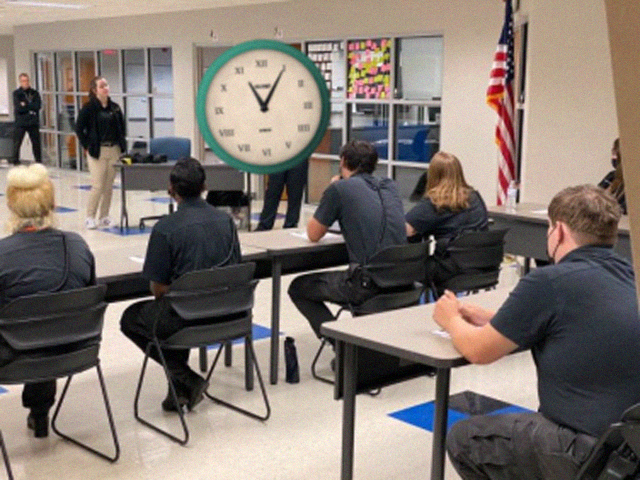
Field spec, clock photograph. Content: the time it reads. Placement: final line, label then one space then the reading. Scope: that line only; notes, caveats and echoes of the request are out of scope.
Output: 11:05
